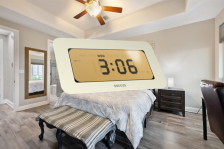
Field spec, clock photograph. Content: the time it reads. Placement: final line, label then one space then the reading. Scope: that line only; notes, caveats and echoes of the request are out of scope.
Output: 3:06
